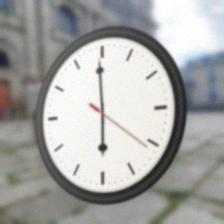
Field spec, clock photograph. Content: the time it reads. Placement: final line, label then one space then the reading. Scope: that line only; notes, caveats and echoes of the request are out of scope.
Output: 5:59:21
